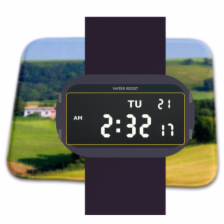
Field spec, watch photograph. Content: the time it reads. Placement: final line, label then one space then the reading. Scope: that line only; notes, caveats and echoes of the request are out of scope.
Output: 2:32:17
